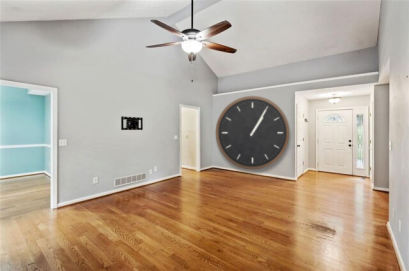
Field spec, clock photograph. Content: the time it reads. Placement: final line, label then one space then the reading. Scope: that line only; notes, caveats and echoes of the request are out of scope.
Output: 1:05
